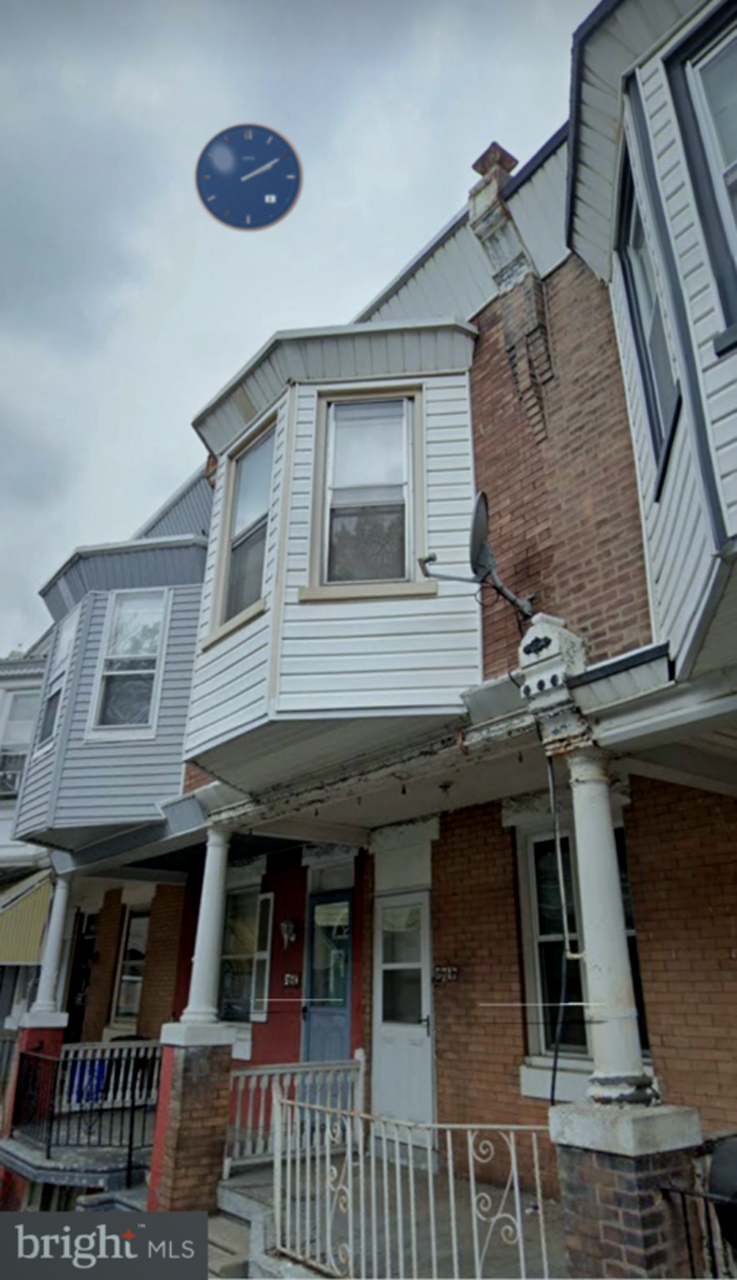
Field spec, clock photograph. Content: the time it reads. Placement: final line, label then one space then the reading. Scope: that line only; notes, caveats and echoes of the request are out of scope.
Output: 2:10
